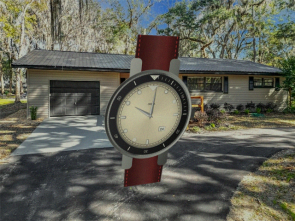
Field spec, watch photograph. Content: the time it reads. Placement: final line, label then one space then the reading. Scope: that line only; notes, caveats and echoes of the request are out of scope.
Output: 10:01
